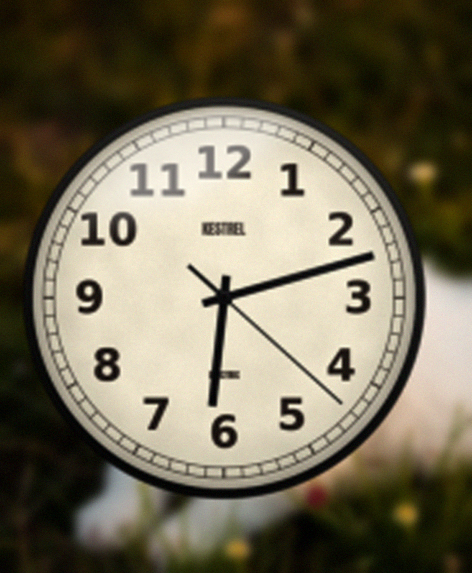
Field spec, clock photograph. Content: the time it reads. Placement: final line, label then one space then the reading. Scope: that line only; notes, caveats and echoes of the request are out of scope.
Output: 6:12:22
